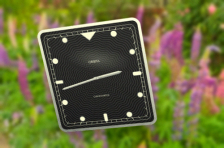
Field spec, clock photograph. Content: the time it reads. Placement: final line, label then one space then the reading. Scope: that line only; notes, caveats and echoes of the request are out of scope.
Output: 2:43
